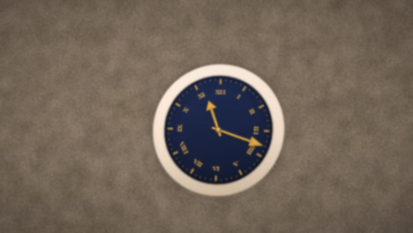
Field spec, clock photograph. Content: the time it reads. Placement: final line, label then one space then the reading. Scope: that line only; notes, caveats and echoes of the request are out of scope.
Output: 11:18
